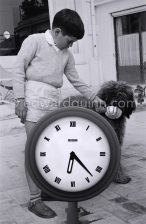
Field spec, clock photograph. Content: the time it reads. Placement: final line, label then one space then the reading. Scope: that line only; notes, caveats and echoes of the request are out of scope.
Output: 6:23
